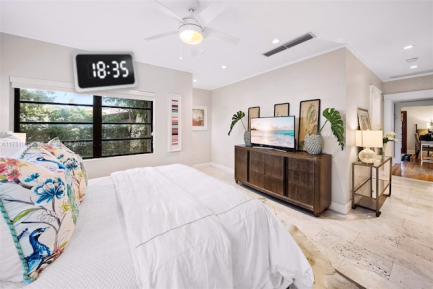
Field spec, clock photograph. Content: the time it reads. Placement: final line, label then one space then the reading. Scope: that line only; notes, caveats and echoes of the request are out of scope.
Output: 18:35
